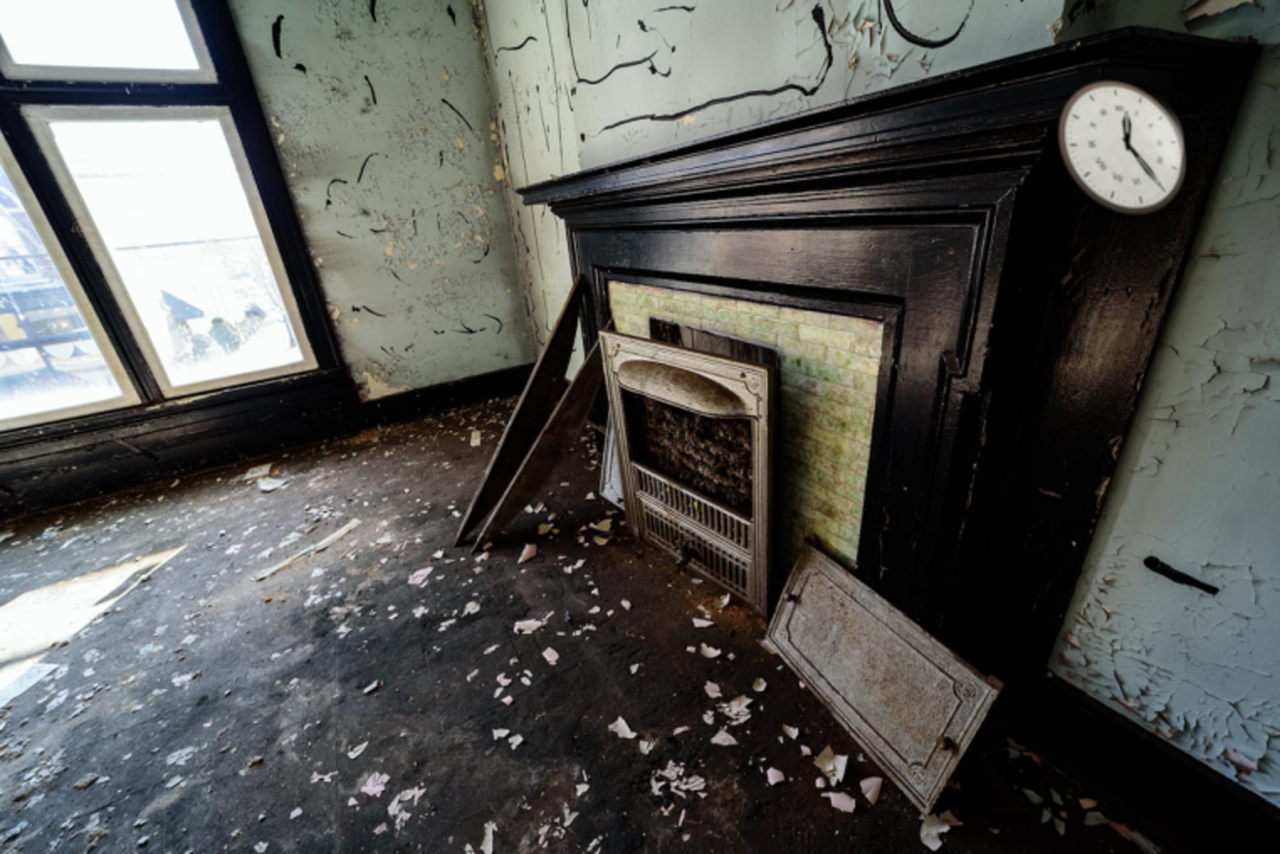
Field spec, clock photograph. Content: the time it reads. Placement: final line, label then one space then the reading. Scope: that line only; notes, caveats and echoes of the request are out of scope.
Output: 12:25
